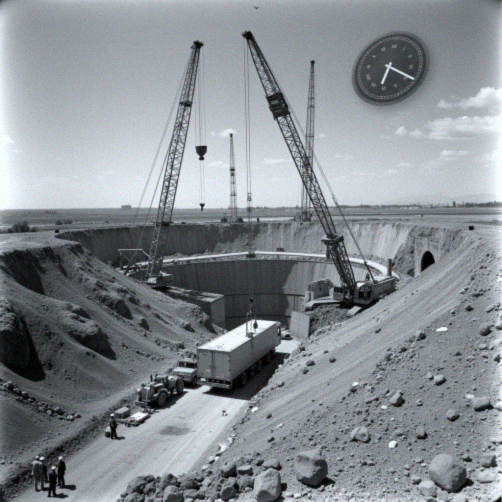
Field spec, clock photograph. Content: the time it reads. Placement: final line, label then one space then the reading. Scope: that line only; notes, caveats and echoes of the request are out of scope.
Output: 6:19
